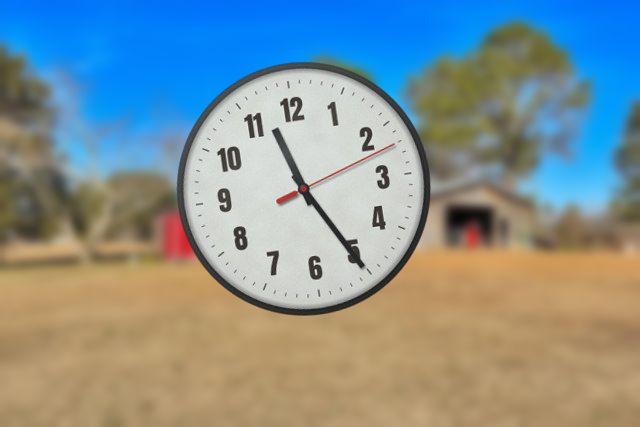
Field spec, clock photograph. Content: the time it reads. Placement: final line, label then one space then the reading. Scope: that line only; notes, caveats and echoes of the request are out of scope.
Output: 11:25:12
